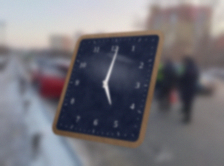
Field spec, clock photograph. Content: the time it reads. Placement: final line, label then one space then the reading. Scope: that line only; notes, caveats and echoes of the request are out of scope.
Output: 5:01
